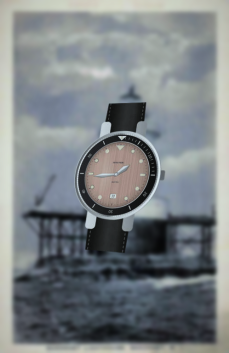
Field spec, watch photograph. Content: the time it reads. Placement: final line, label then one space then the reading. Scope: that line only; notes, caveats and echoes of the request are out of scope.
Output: 1:44
